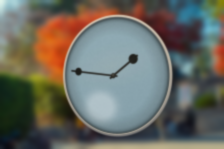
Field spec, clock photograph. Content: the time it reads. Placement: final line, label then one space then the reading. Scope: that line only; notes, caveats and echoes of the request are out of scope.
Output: 1:46
